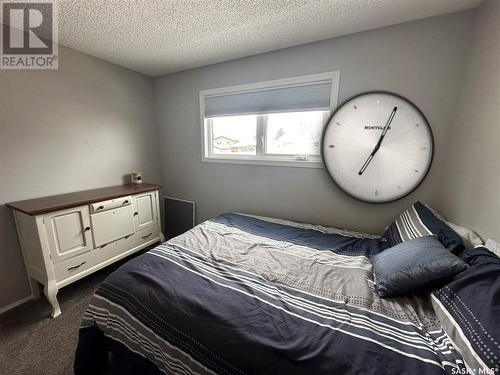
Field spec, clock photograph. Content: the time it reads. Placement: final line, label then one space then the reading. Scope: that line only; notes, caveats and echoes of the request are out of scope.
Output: 7:04
